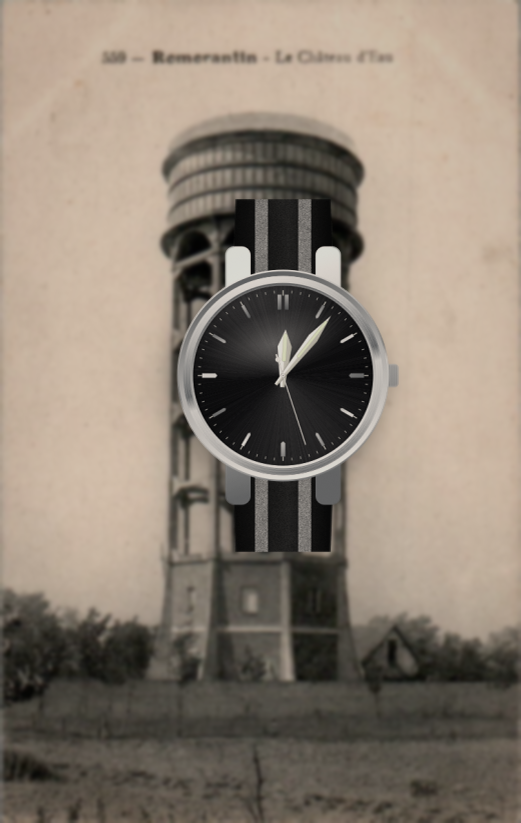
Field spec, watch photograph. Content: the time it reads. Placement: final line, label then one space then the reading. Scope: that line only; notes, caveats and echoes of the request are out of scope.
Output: 12:06:27
